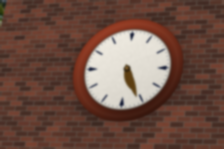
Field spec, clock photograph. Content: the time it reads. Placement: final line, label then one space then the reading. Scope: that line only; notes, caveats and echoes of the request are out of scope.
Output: 5:26
